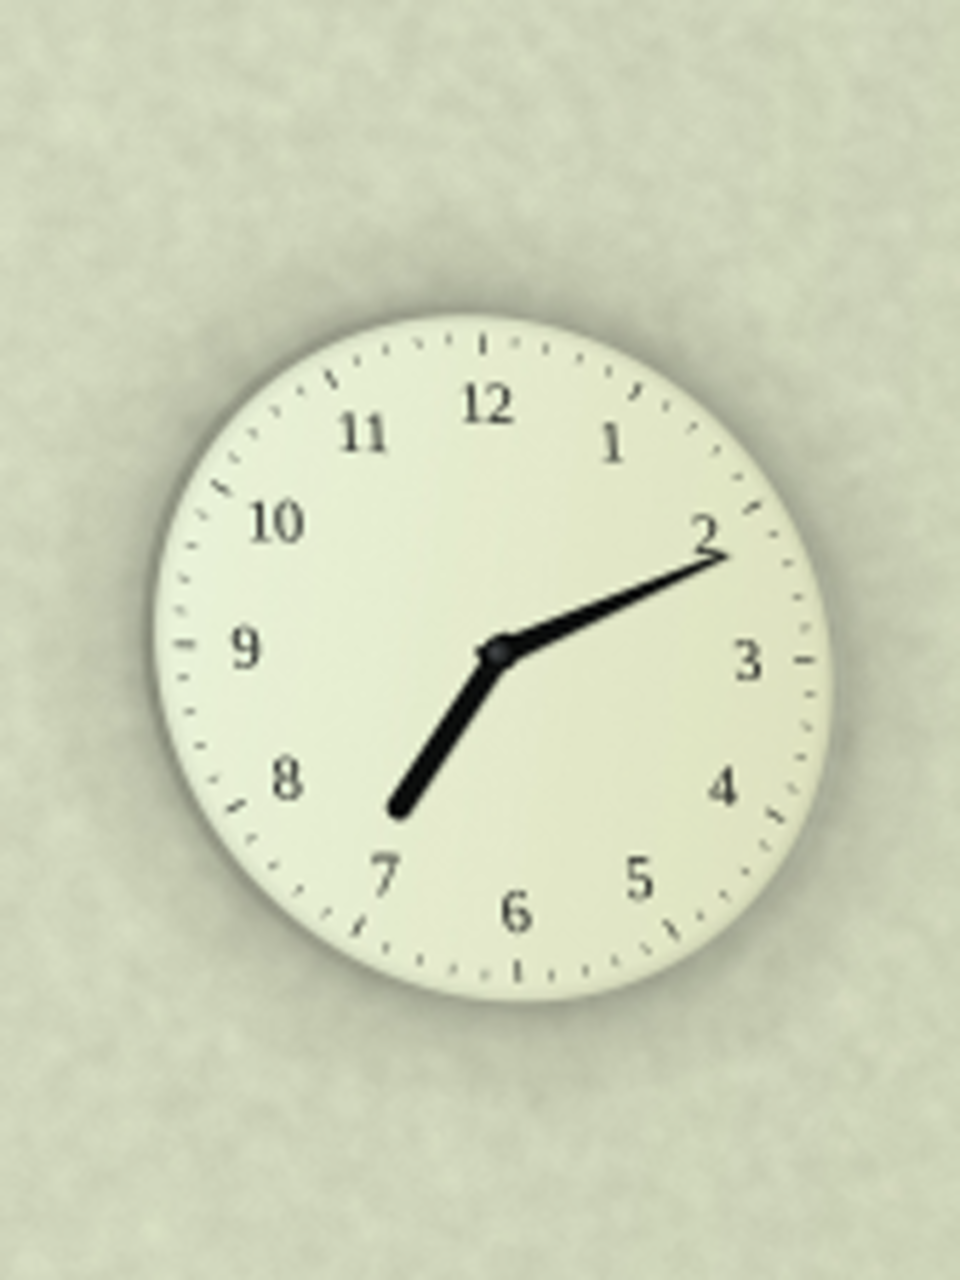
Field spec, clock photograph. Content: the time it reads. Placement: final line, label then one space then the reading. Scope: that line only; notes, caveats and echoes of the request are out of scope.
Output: 7:11
